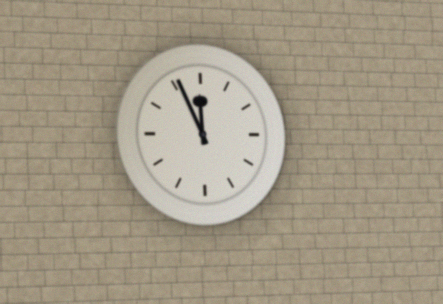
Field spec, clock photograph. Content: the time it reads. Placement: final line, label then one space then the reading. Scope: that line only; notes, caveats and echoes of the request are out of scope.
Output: 11:56
